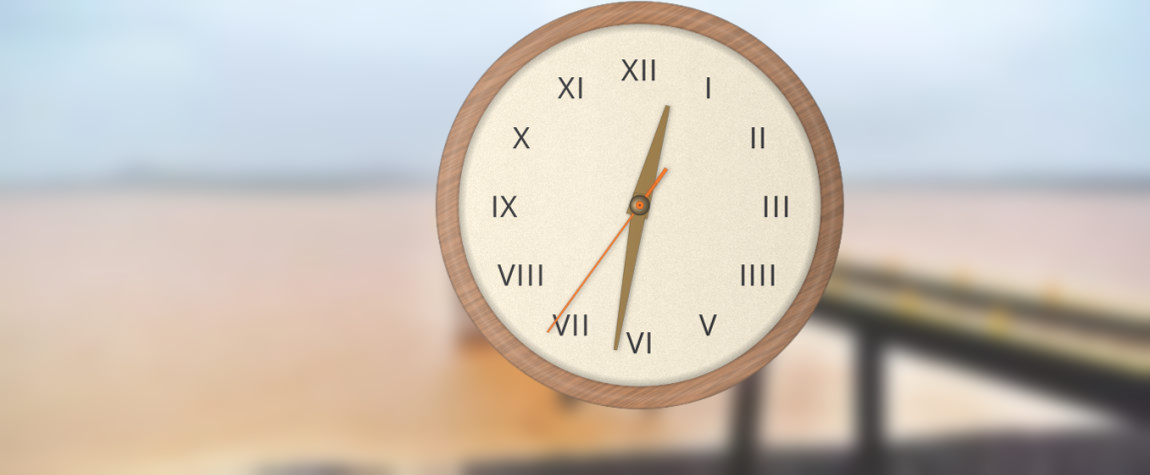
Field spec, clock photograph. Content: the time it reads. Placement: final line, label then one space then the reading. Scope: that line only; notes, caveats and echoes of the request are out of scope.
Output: 12:31:36
